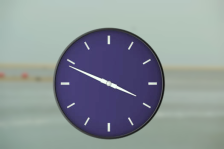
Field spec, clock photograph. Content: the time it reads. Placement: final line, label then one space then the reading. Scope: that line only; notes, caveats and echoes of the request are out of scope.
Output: 3:49
